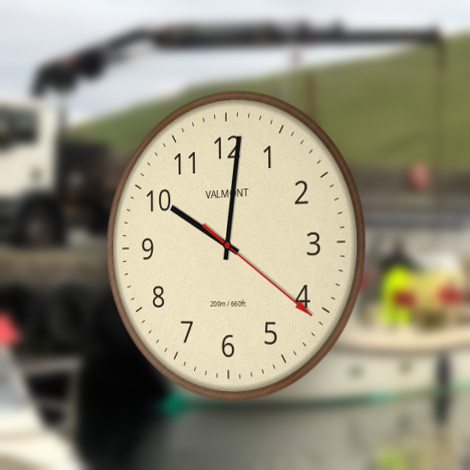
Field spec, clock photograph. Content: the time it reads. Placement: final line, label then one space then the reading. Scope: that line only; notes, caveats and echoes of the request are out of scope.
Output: 10:01:21
